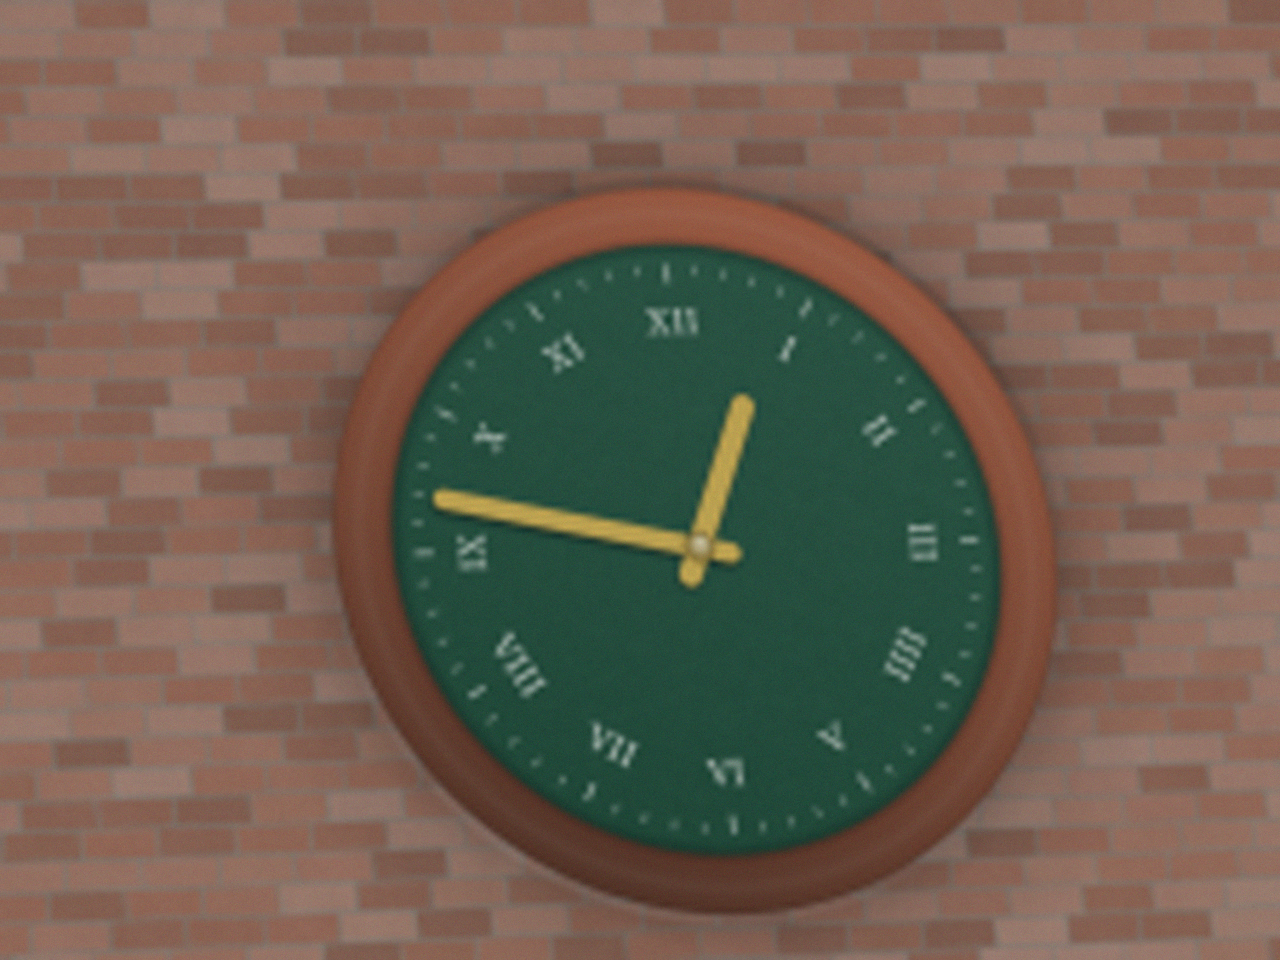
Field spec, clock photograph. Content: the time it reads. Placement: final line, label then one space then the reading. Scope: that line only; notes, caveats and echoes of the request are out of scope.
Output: 12:47
